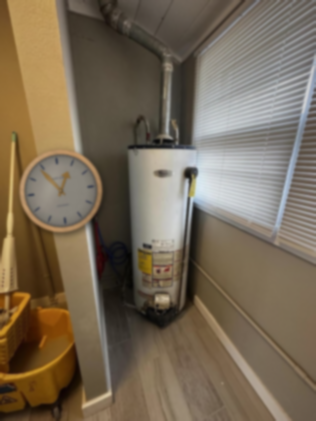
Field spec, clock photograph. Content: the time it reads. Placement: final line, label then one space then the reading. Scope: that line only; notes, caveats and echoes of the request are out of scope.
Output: 12:54
